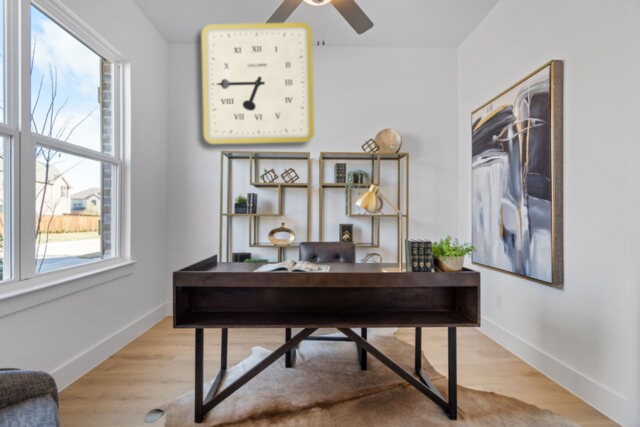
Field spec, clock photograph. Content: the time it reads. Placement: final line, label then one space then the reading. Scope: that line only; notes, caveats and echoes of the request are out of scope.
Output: 6:45
